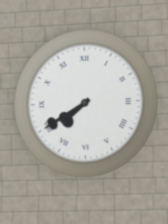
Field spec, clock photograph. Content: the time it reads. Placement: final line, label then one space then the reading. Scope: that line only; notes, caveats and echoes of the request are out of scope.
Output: 7:40
